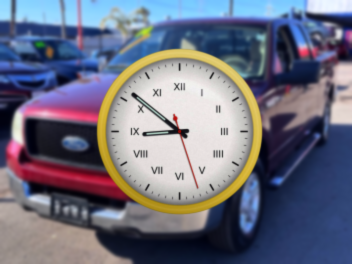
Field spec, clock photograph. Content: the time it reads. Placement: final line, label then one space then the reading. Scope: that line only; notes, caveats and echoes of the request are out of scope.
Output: 8:51:27
